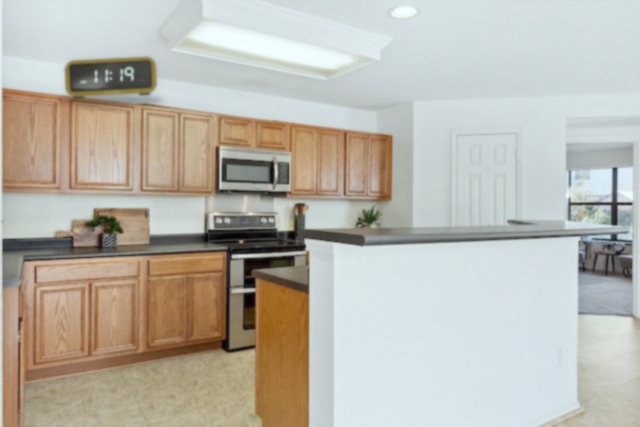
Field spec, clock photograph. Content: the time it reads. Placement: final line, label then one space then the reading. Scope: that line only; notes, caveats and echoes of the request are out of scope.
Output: 11:19
